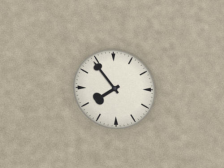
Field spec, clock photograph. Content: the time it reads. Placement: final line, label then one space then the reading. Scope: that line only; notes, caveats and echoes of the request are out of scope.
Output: 7:54
